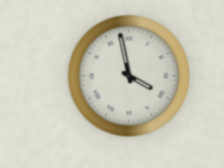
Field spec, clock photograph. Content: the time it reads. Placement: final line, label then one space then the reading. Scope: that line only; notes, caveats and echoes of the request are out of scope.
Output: 3:58
